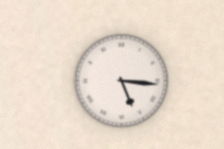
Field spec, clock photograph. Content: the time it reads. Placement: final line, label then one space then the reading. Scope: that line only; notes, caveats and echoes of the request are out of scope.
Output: 5:16
